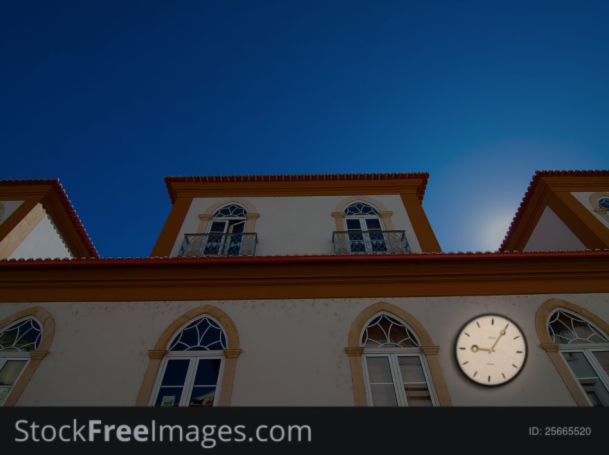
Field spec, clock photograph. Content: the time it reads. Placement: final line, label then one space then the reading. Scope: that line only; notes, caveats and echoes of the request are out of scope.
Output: 9:05
